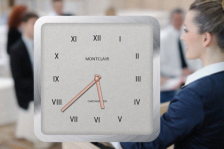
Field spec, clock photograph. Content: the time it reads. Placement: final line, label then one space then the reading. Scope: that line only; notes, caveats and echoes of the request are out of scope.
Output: 5:38
